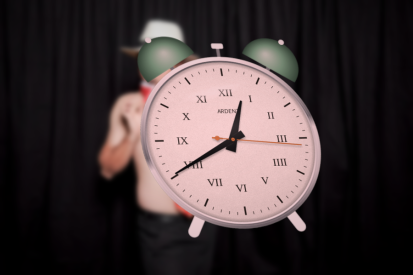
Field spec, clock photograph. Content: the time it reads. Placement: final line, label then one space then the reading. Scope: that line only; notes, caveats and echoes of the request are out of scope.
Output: 12:40:16
